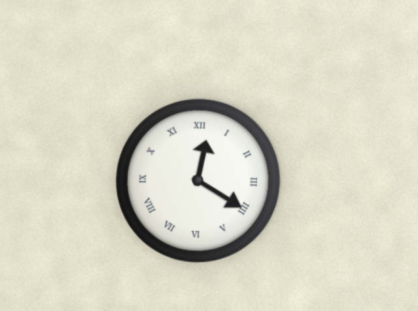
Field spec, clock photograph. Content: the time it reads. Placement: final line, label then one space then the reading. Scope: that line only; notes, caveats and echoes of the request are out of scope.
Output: 12:20
